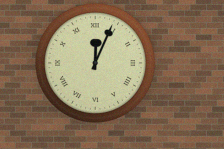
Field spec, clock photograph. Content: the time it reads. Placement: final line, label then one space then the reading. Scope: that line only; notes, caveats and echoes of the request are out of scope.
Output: 12:04
